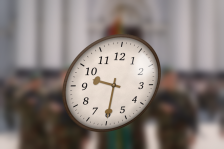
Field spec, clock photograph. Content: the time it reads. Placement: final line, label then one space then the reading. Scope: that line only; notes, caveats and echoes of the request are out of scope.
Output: 9:30
